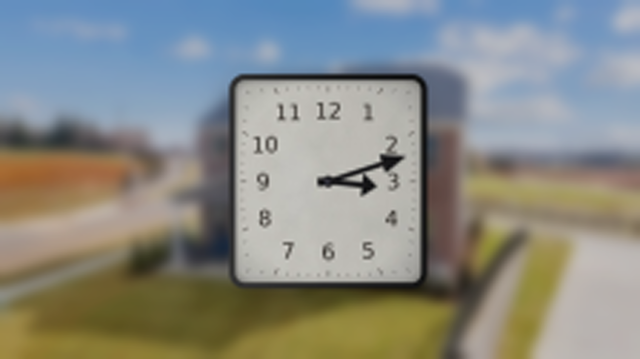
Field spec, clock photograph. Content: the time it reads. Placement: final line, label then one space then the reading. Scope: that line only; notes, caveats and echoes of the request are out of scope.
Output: 3:12
